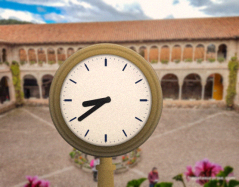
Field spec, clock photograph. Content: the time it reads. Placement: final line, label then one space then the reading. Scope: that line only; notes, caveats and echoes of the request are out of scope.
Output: 8:39
